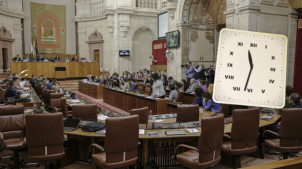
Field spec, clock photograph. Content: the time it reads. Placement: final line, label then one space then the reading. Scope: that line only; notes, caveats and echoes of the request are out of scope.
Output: 11:32
